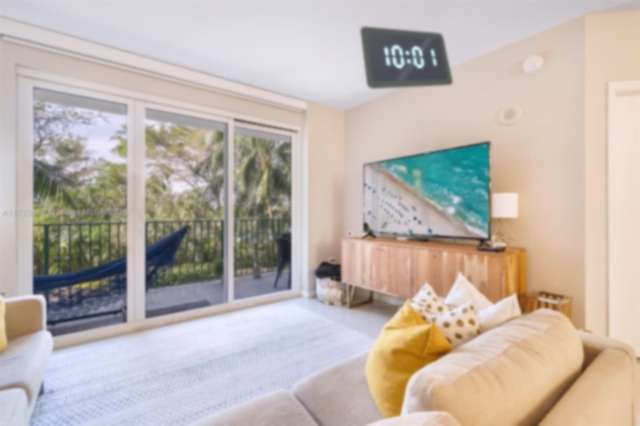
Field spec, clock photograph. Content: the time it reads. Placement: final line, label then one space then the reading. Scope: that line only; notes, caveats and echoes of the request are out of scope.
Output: 10:01
